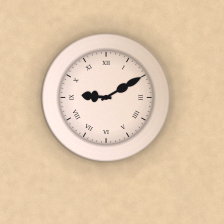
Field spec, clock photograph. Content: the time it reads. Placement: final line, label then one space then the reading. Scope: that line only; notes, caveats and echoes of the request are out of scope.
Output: 9:10
